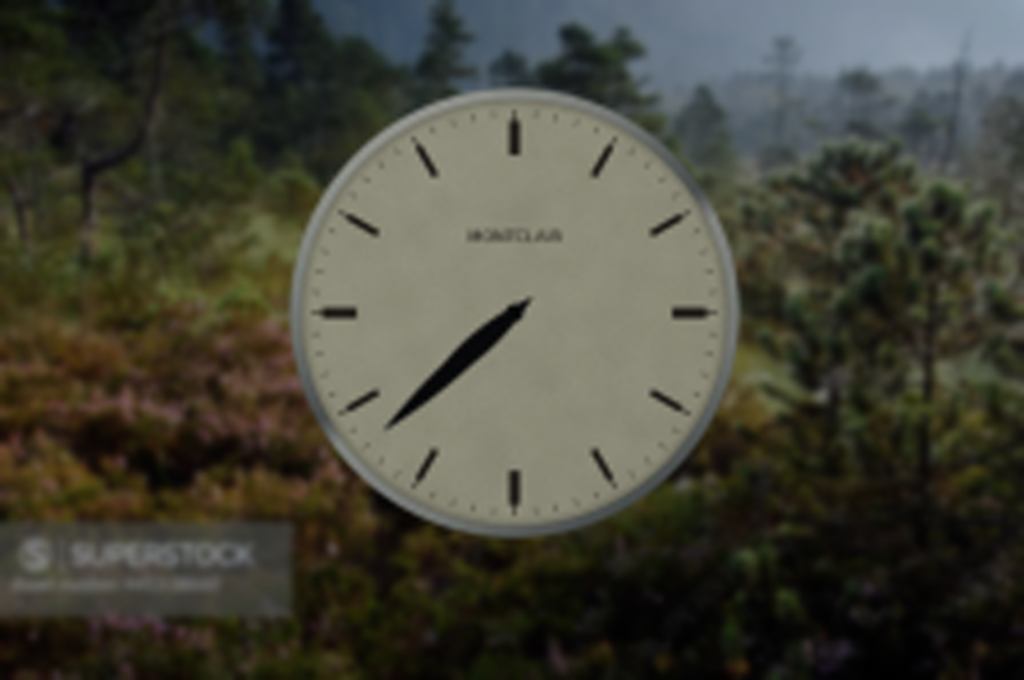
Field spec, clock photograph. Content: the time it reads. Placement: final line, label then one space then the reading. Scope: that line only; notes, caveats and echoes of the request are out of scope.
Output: 7:38
